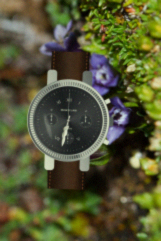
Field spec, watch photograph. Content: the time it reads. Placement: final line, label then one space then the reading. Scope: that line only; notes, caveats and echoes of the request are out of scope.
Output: 6:32
